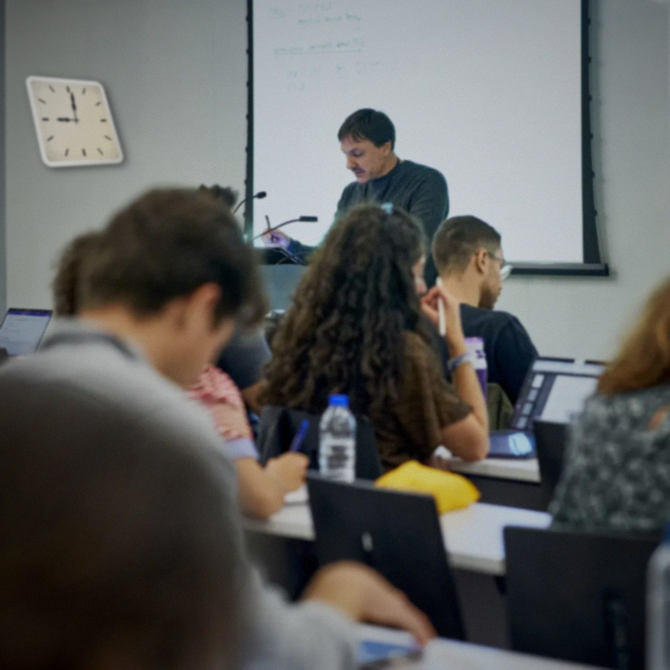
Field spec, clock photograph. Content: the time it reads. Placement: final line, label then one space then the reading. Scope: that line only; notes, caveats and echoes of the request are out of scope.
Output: 9:01
